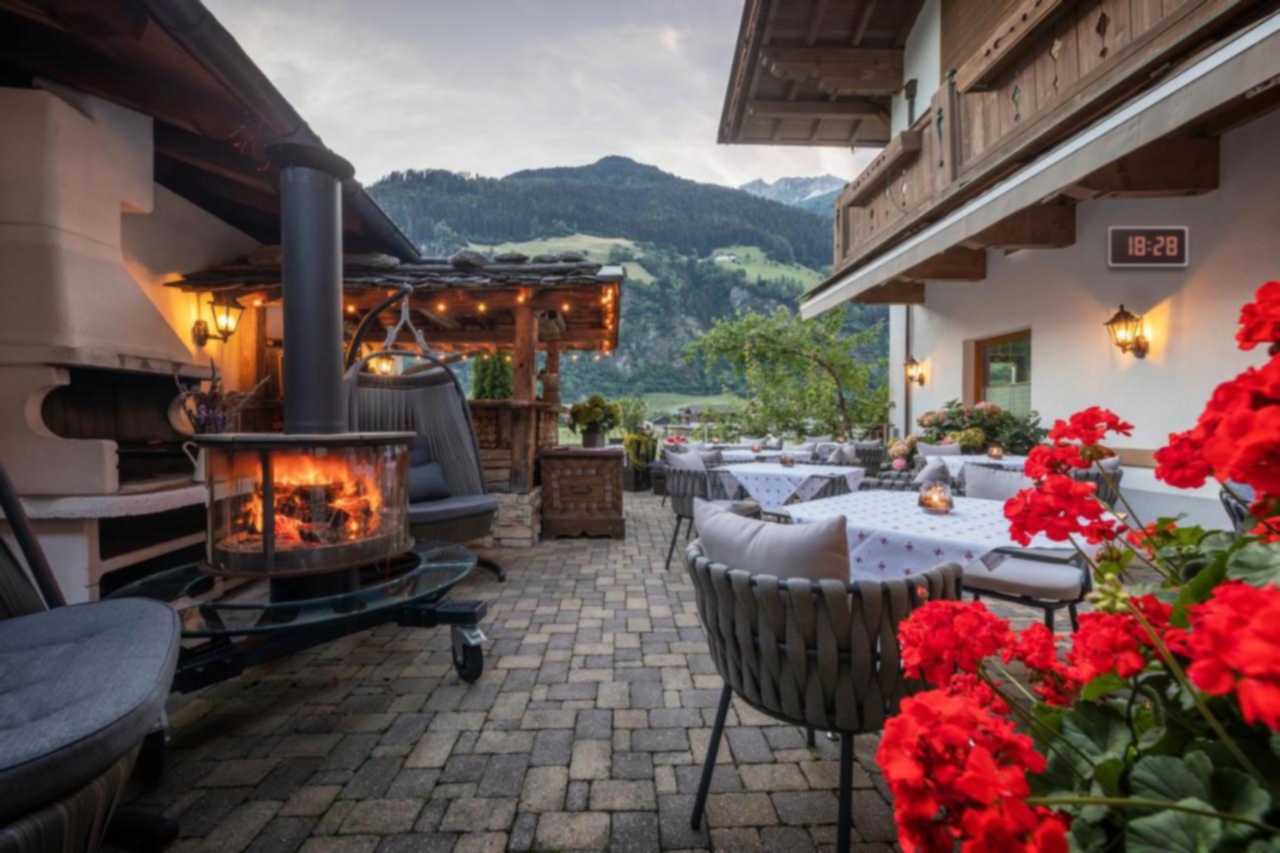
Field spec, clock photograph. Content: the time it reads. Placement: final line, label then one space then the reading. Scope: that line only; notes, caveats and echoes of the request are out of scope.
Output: 18:28
